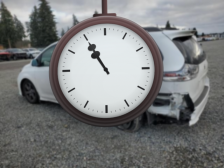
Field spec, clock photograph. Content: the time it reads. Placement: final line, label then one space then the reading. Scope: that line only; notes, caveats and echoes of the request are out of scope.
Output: 10:55
